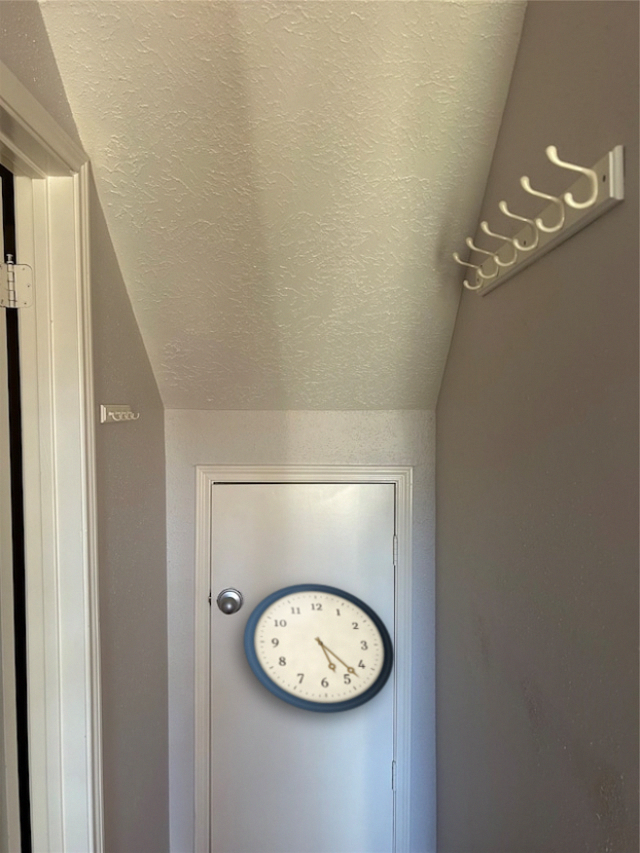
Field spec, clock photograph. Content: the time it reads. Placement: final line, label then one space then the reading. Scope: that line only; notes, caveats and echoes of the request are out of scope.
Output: 5:23
